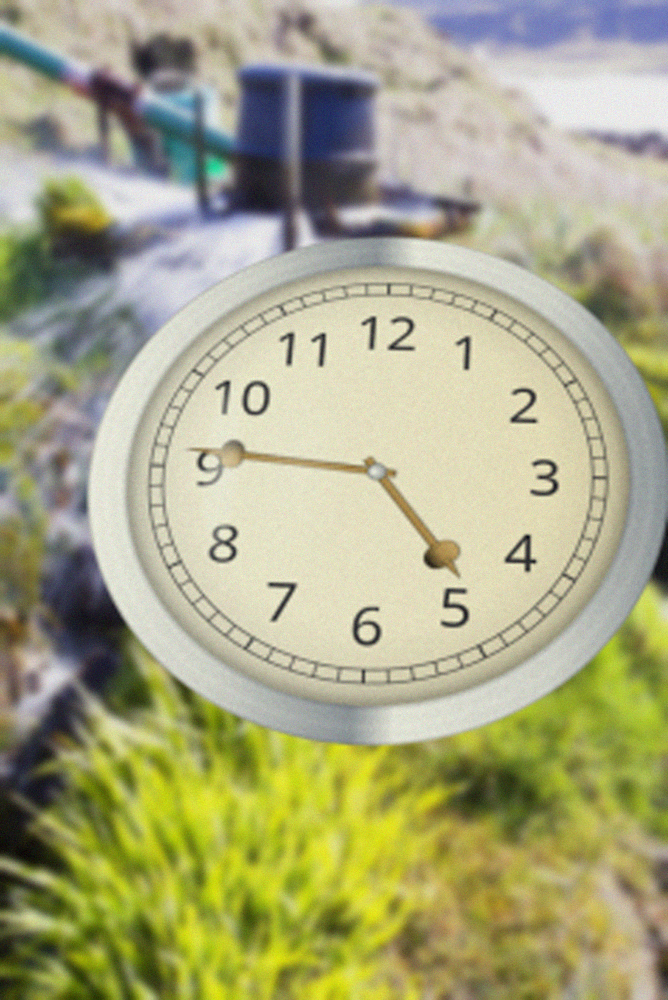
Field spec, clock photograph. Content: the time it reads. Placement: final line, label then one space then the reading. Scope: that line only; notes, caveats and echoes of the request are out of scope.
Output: 4:46
